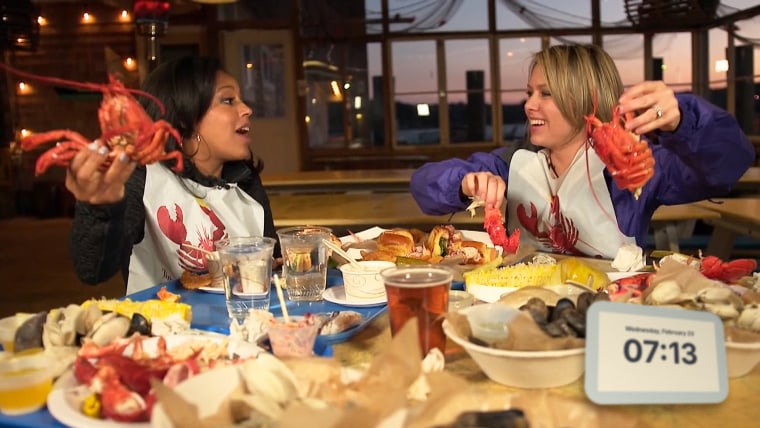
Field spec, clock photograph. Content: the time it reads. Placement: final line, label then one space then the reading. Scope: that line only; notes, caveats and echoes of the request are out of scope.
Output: 7:13
